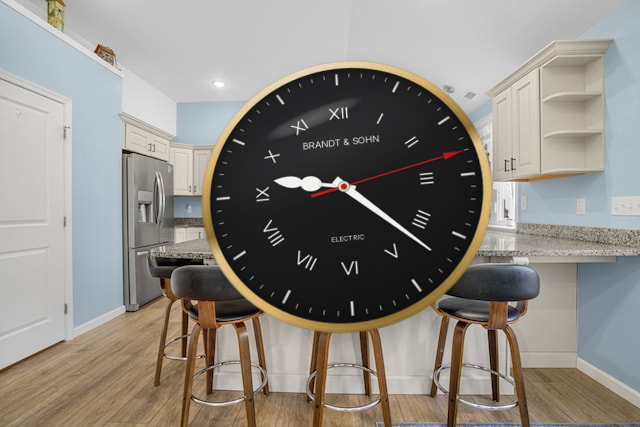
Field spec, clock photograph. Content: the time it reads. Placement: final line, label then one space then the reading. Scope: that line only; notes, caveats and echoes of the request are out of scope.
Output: 9:22:13
